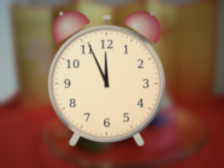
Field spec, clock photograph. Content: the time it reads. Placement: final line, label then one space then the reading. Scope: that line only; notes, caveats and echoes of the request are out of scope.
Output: 11:56
